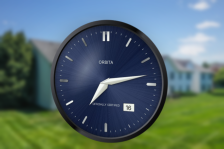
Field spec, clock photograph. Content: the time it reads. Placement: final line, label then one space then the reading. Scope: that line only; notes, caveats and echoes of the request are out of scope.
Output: 7:13
